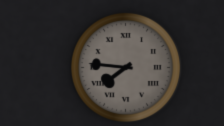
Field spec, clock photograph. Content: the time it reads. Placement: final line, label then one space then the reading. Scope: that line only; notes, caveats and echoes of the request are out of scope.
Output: 7:46
